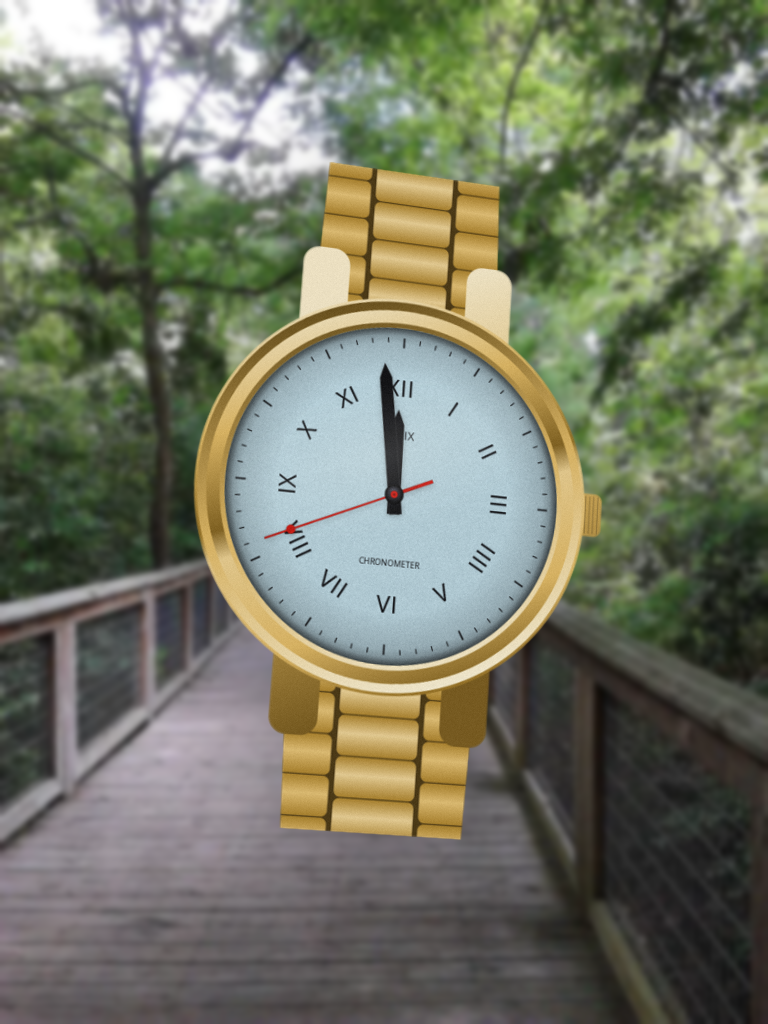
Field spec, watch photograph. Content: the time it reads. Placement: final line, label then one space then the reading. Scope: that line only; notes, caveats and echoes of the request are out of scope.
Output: 11:58:41
